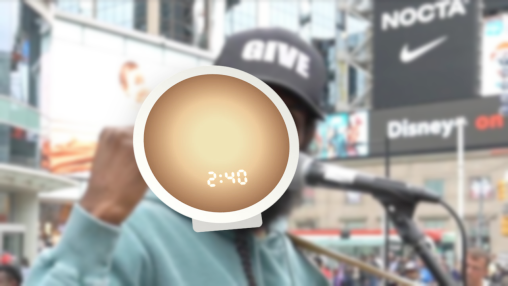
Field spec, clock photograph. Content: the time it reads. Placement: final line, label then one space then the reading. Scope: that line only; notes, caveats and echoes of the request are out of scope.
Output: 2:40
